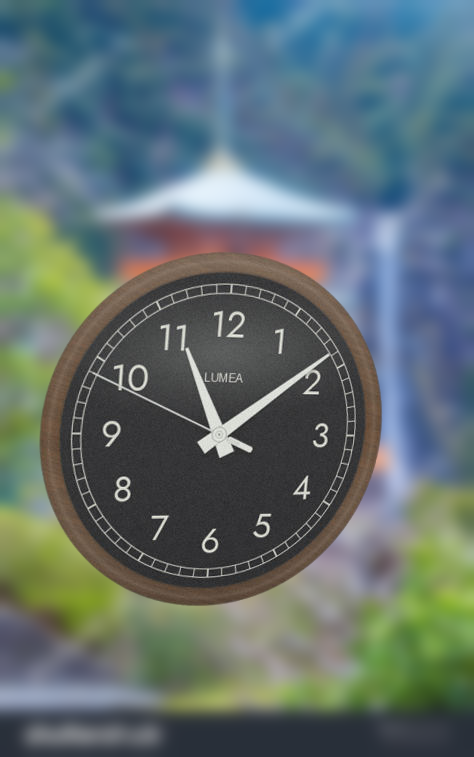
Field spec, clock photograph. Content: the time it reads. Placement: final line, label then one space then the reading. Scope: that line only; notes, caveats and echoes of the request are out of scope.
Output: 11:08:49
